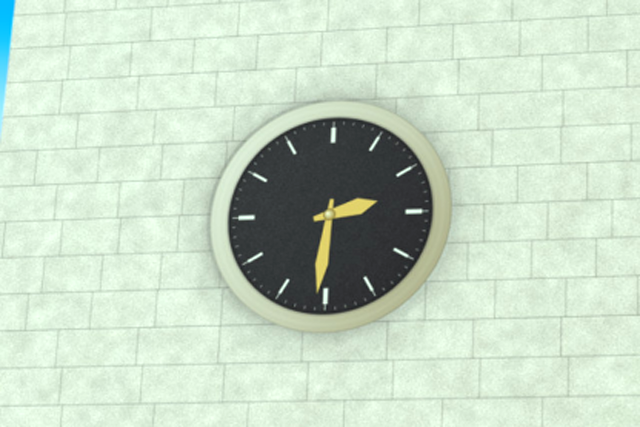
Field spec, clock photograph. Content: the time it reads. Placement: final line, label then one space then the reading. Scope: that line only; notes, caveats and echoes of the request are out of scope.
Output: 2:31
